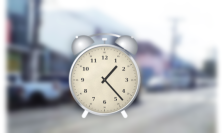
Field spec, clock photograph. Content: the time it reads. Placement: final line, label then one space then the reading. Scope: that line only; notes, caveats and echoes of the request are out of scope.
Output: 1:23
